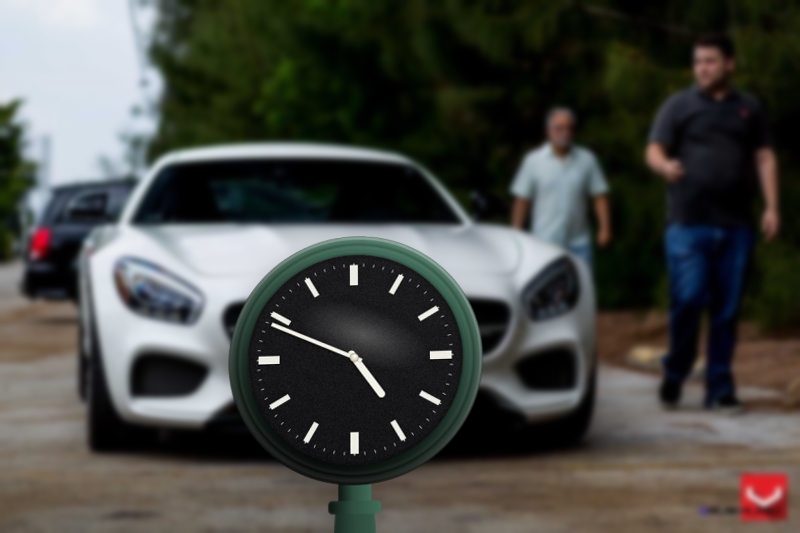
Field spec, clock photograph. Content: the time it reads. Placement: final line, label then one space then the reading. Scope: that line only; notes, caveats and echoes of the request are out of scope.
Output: 4:49
